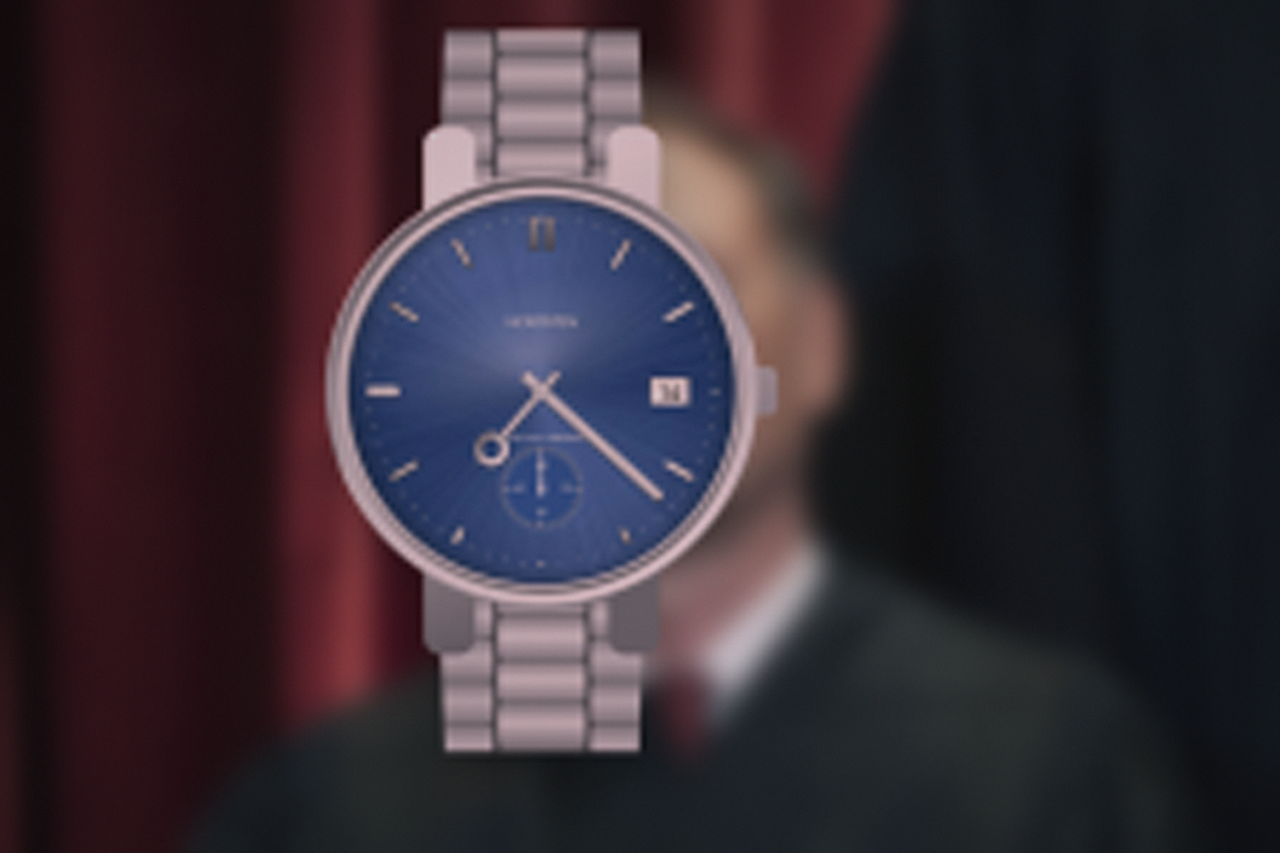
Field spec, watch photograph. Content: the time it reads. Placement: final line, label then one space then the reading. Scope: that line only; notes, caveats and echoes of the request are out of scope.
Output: 7:22
